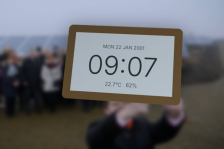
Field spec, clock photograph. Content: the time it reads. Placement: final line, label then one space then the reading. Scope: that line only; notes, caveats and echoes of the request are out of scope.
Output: 9:07
